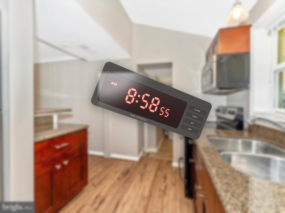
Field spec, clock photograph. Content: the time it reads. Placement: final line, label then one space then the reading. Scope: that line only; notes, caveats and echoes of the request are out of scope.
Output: 8:58:55
